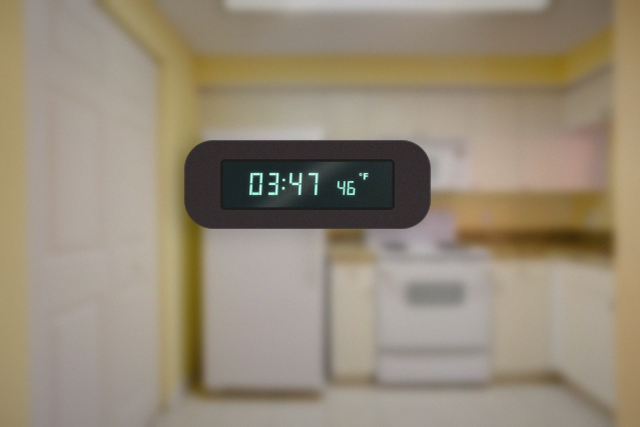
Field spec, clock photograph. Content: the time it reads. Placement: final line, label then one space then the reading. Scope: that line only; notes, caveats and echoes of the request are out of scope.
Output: 3:47
